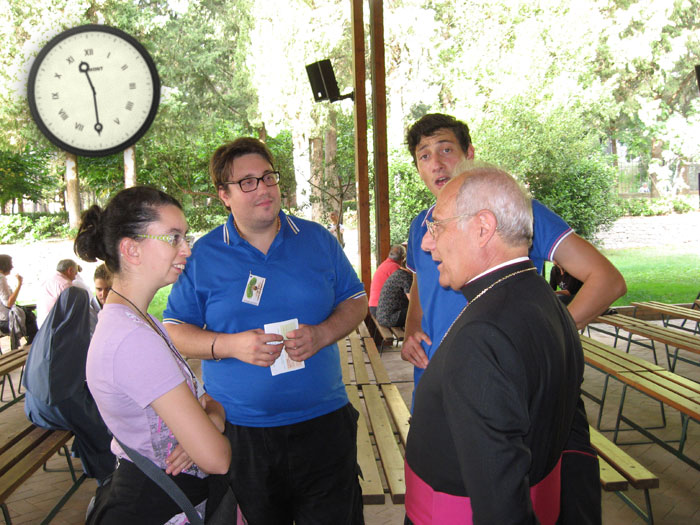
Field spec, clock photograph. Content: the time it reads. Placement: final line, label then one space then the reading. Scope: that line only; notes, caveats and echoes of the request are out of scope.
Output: 11:30
